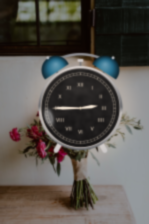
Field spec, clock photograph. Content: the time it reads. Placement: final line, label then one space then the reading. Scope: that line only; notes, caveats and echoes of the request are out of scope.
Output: 2:45
